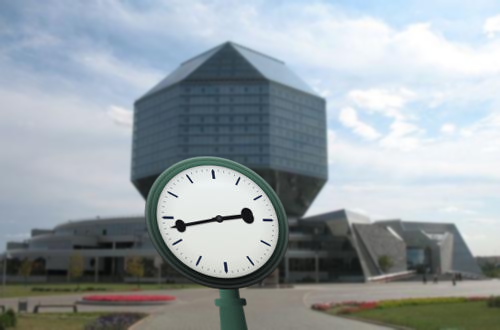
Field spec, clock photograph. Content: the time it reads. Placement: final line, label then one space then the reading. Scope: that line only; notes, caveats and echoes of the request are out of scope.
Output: 2:43
